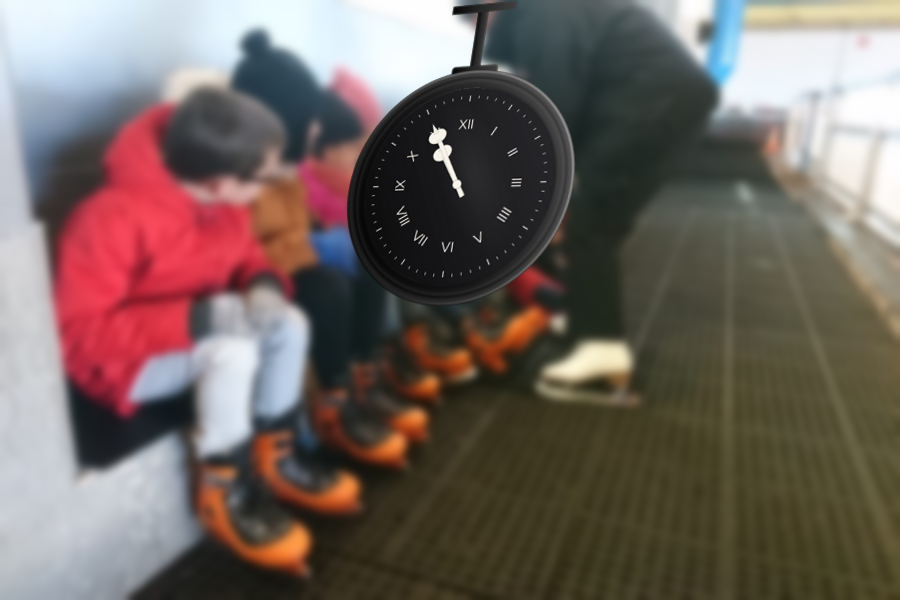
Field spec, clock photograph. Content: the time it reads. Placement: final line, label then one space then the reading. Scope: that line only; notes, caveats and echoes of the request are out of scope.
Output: 10:55
